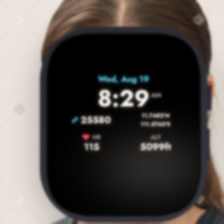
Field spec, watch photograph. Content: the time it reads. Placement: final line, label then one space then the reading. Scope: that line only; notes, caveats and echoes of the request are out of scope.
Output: 8:29
